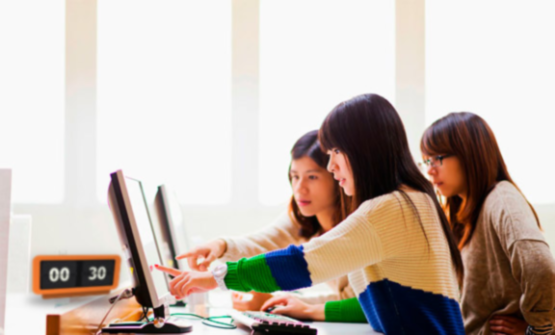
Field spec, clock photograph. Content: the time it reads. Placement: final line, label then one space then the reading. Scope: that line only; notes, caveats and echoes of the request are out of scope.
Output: 0:30
